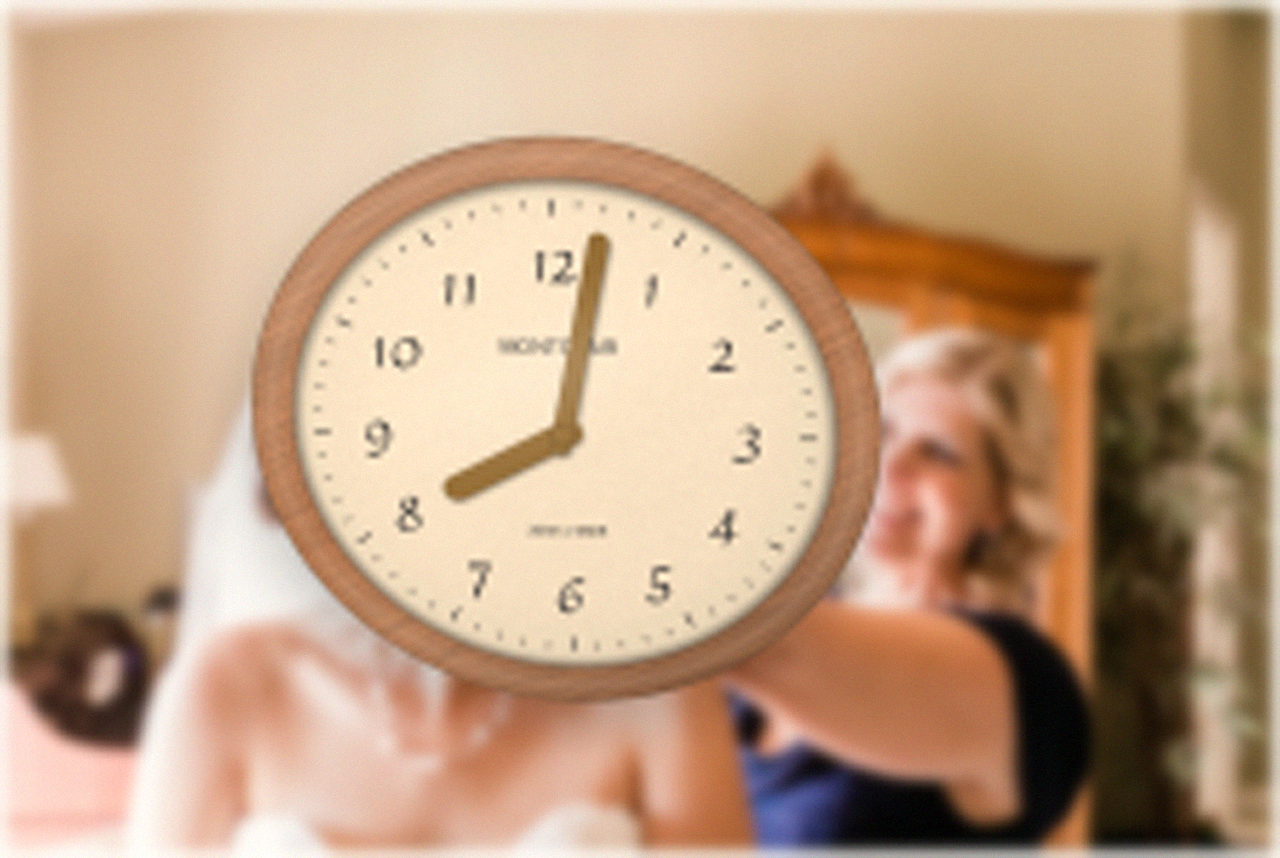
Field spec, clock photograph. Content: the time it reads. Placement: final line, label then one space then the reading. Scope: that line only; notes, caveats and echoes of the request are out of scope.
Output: 8:02
